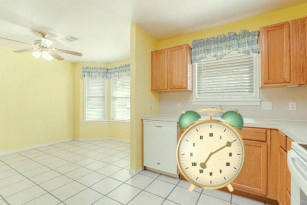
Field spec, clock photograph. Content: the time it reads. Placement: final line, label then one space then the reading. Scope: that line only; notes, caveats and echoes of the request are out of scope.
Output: 7:10
